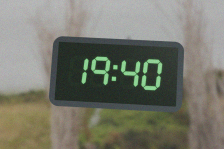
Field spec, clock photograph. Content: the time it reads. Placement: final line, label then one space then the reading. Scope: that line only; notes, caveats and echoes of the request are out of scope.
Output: 19:40
